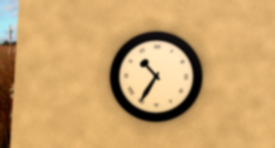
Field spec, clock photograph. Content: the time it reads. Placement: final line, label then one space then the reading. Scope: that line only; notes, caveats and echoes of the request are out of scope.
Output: 10:35
